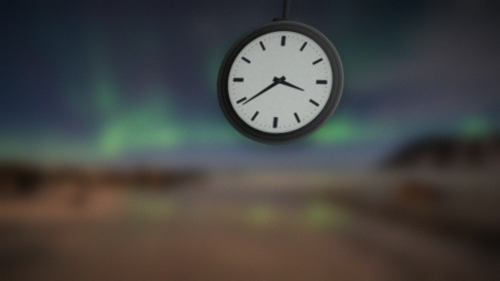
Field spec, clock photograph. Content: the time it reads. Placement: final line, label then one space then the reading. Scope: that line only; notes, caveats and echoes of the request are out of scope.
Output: 3:39
